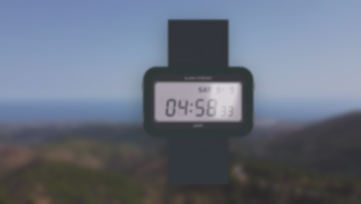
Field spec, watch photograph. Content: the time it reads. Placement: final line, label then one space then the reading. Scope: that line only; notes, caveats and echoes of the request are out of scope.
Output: 4:58:33
